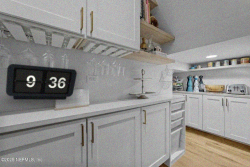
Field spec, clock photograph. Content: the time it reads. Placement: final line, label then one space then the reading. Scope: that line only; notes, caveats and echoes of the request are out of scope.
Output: 9:36
